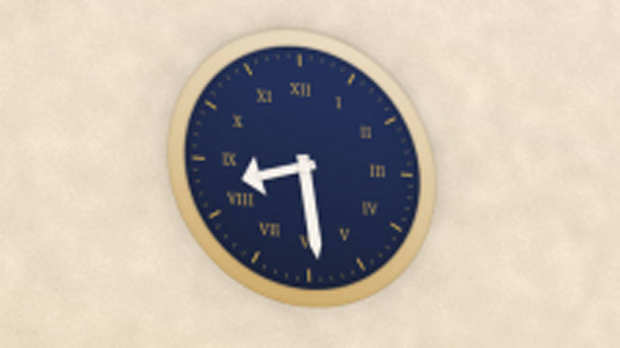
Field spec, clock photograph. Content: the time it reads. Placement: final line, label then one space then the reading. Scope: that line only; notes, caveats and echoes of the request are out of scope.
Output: 8:29
